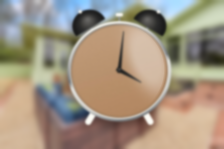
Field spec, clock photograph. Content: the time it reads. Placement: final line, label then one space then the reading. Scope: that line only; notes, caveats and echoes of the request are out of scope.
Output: 4:01
